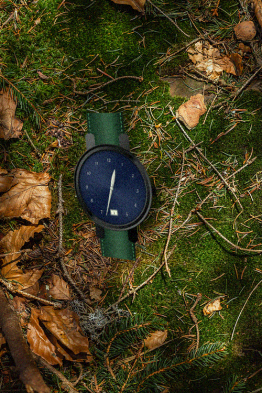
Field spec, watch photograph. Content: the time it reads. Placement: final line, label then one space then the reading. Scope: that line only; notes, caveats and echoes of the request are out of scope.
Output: 12:33
